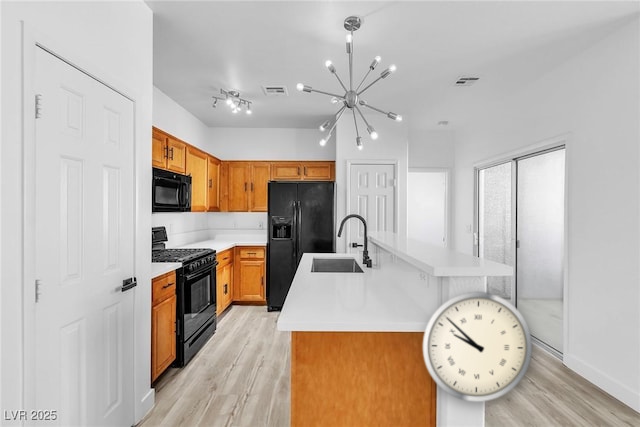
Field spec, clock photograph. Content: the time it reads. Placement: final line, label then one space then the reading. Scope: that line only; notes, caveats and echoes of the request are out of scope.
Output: 9:52
